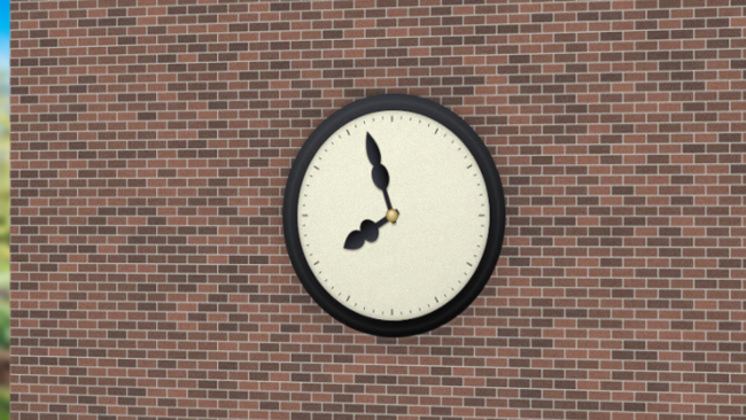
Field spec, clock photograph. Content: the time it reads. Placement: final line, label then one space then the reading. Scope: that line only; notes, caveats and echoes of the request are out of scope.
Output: 7:57
